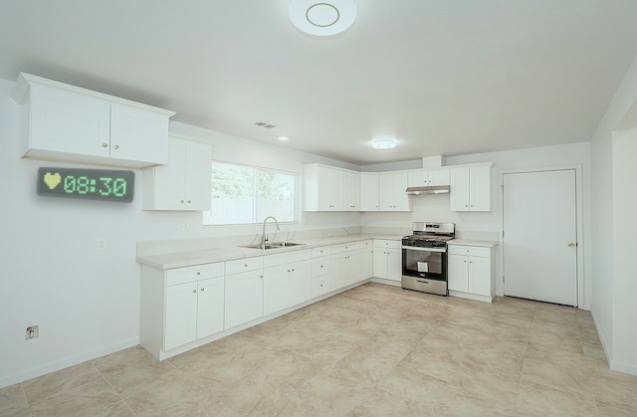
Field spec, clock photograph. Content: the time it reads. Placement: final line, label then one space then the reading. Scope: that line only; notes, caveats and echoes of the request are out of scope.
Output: 8:30
